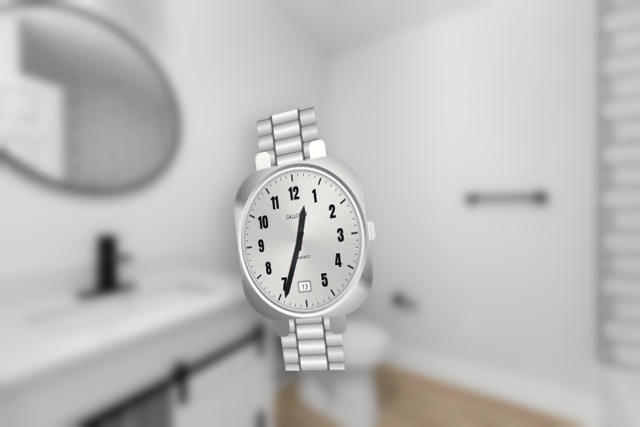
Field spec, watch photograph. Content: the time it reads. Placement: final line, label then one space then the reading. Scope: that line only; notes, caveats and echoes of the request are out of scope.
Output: 12:34
